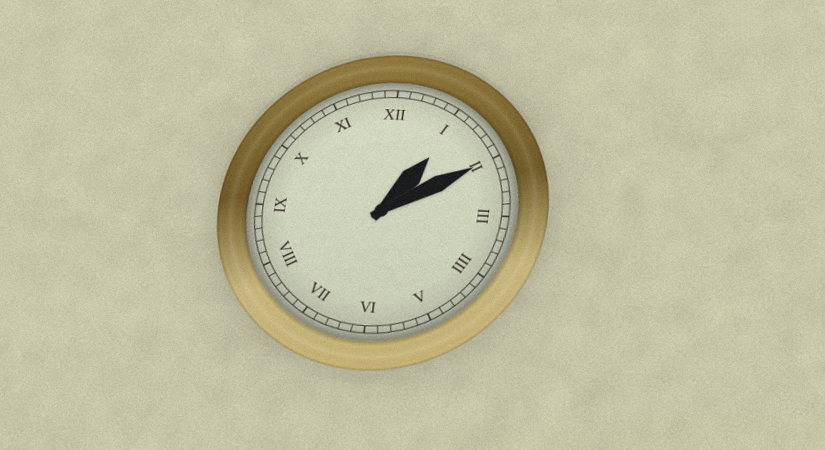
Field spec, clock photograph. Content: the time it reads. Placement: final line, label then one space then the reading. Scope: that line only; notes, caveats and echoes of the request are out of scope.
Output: 1:10
